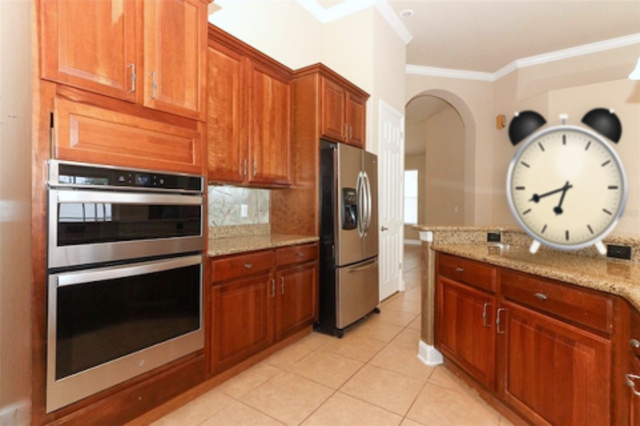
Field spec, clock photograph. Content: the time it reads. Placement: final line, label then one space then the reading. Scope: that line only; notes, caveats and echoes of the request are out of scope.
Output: 6:42
